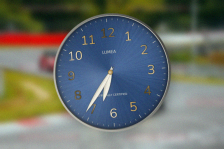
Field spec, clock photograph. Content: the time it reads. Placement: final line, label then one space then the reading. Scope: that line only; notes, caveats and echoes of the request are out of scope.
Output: 6:36
